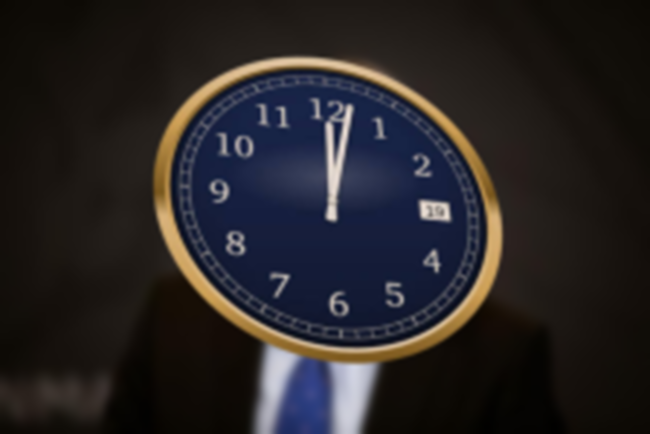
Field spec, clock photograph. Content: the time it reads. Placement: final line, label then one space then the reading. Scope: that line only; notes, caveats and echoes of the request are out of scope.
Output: 12:02
